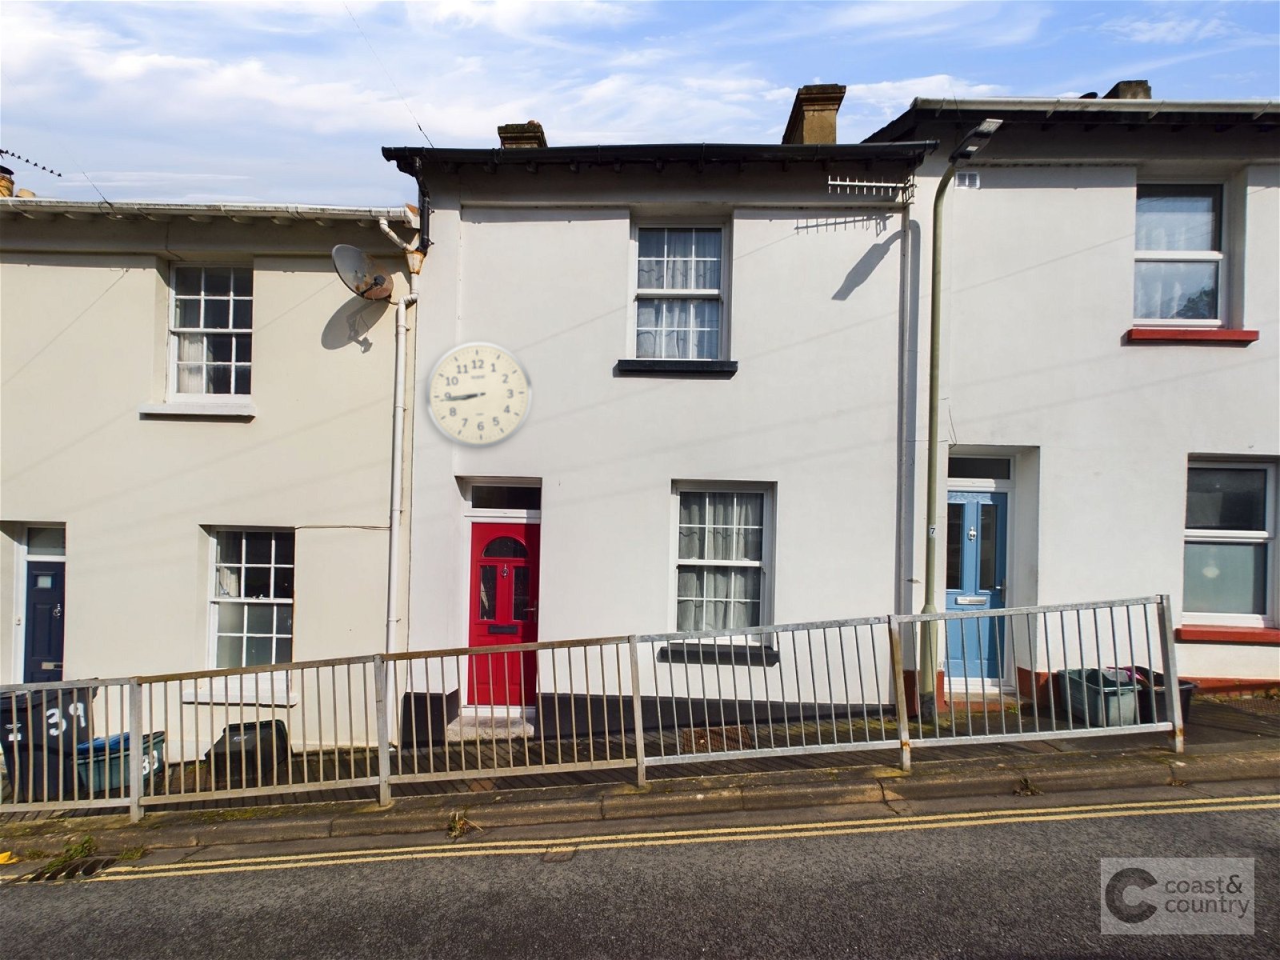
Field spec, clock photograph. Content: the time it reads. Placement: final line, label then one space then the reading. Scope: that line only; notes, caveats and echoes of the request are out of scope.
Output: 8:44
